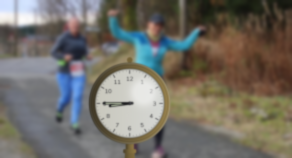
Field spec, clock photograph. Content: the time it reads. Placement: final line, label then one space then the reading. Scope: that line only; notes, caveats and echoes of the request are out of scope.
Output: 8:45
